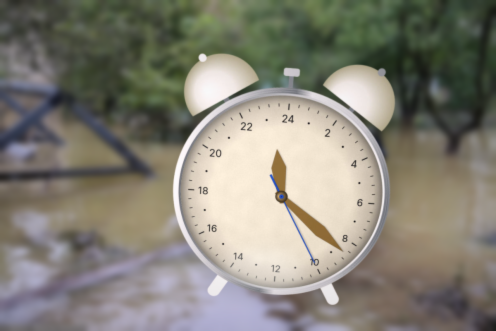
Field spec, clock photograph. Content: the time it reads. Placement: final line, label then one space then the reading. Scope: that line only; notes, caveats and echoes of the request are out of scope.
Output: 23:21:25
